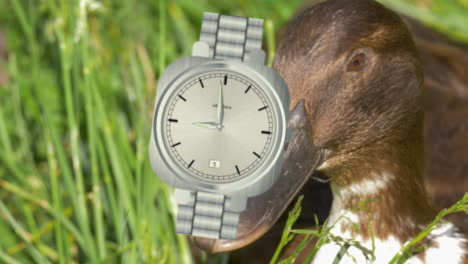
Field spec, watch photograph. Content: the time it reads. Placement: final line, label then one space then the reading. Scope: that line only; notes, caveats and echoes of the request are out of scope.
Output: 8:59
